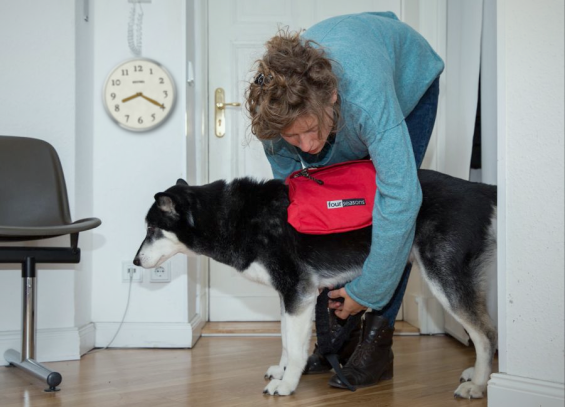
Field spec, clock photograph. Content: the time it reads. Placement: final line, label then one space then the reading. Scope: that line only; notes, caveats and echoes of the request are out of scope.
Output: 8:20
